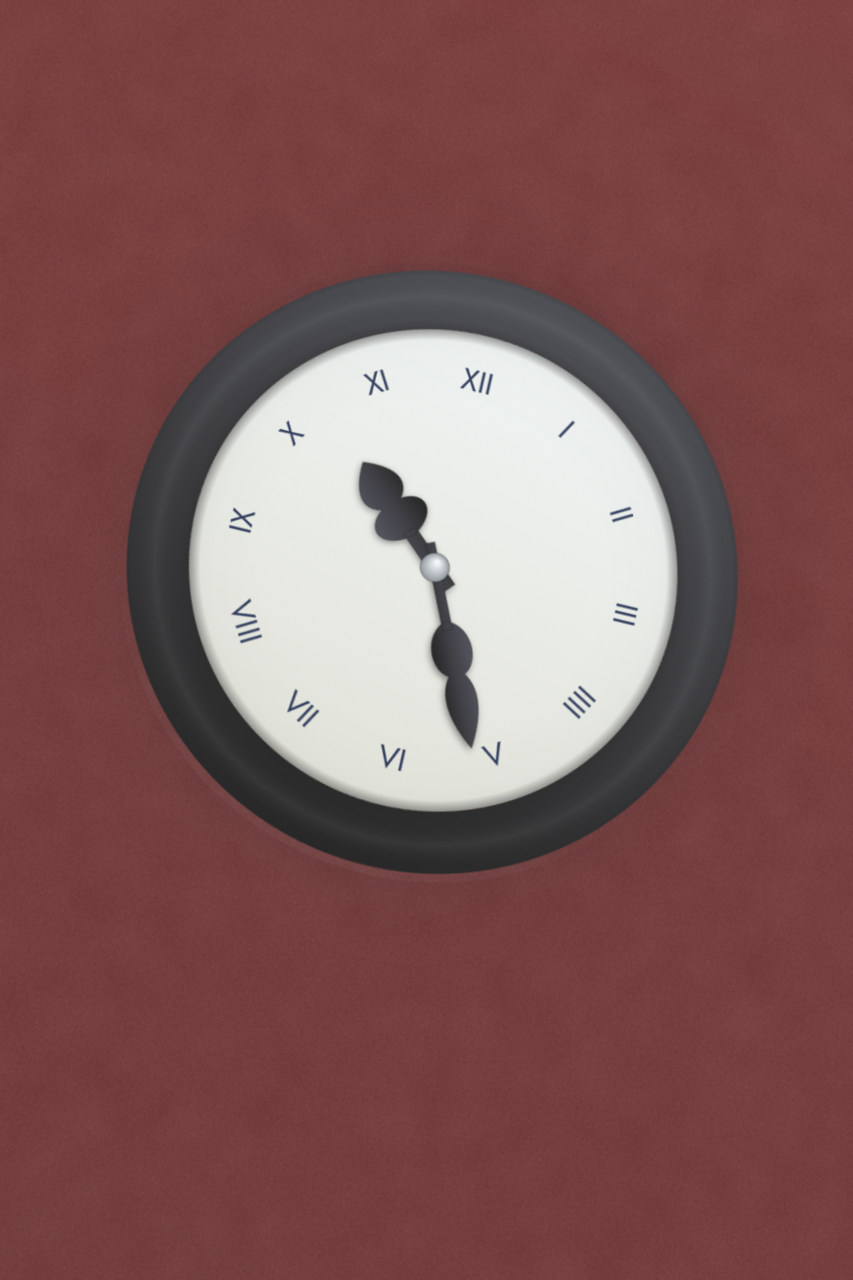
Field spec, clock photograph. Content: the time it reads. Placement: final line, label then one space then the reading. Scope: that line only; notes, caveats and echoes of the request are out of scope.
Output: 10:26
